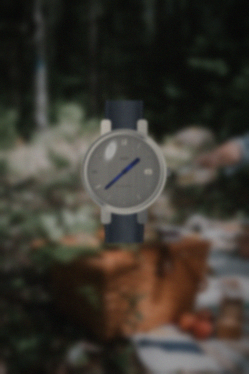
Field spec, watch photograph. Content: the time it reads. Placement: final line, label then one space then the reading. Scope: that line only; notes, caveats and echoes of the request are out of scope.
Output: 1:38
